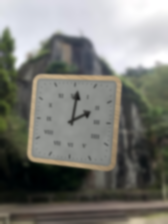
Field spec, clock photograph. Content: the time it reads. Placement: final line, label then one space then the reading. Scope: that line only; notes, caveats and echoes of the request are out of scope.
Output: 2:01
